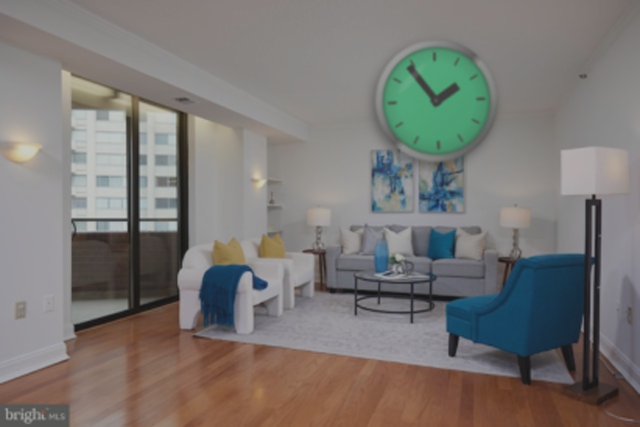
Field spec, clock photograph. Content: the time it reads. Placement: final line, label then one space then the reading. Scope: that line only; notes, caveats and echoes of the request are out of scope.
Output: 1:54
